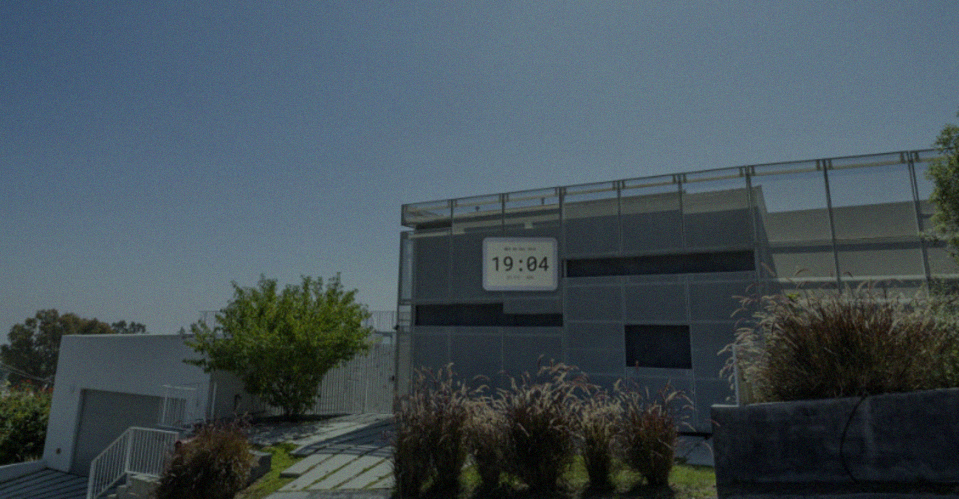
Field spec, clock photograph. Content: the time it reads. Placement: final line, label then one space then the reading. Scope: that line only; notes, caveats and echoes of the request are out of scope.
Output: 19:04
